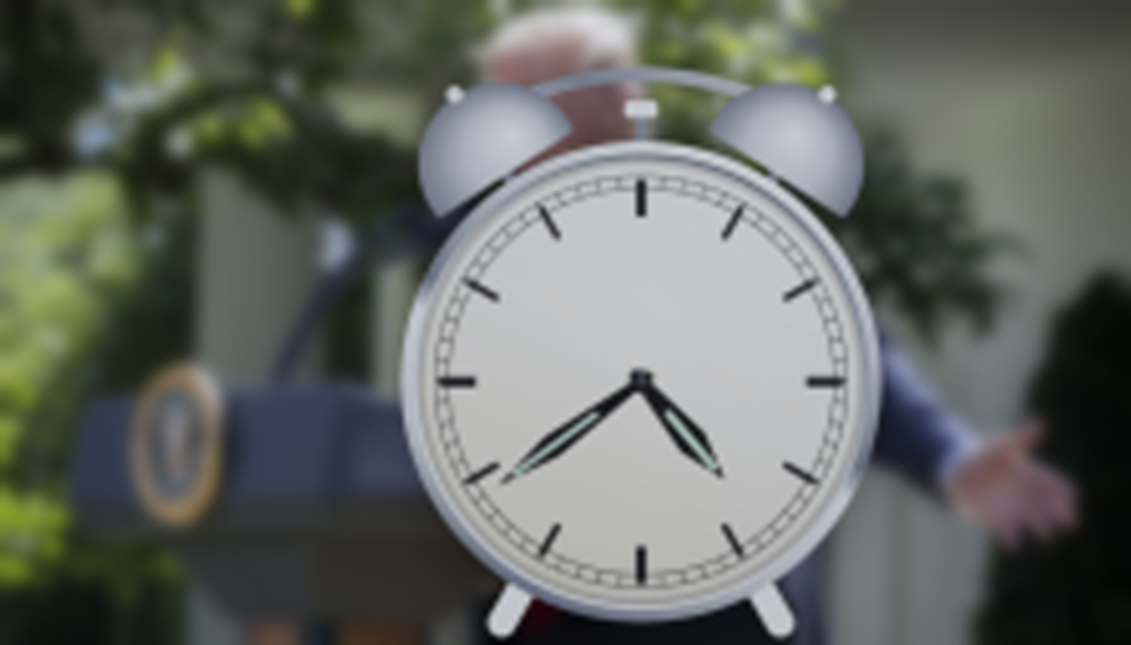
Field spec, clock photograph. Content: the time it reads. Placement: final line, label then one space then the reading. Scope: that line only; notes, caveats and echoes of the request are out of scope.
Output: 4:39
